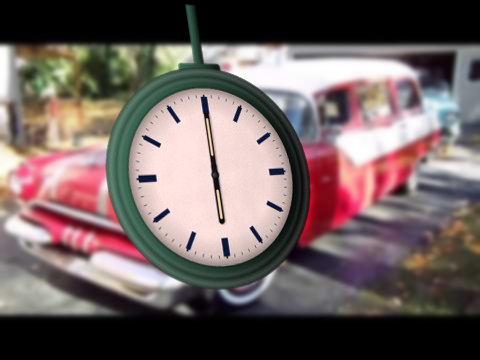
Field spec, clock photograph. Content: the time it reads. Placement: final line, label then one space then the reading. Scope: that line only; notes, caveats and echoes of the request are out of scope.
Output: 6:00
